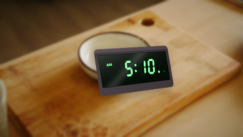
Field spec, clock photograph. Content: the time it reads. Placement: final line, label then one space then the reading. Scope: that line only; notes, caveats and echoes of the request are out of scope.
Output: 5:10
